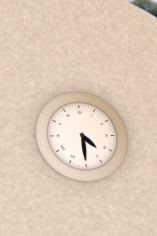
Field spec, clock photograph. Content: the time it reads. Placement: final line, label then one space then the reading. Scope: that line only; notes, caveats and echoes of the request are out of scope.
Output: 4:30
